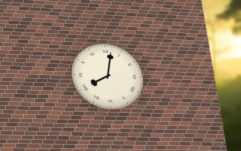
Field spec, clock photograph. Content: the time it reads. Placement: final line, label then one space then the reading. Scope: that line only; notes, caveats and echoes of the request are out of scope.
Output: 8:02
